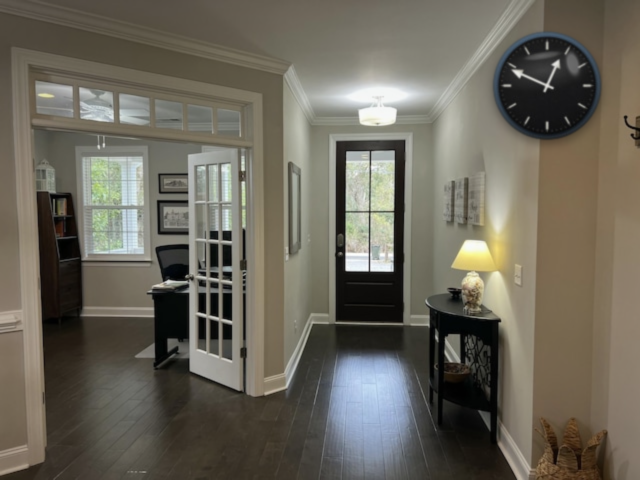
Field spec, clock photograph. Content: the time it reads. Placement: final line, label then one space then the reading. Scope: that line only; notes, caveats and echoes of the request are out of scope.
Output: 12:49
